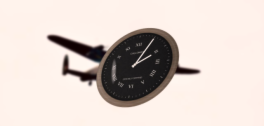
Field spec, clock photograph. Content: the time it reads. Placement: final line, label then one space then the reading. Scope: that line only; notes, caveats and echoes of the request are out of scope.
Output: 2:05
